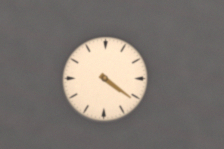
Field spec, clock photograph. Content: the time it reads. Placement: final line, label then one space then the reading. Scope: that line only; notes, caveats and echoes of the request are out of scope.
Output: 4:21
